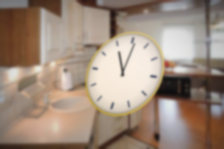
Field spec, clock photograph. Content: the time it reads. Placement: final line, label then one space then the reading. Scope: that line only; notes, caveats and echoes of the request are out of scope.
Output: 11:01
